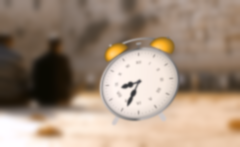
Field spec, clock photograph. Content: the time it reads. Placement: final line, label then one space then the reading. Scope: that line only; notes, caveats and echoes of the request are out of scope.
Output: 8:34
